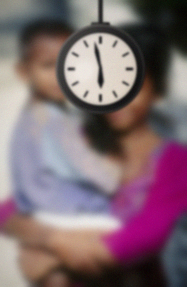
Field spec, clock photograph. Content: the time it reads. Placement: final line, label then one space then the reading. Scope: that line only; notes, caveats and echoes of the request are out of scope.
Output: 5:58
